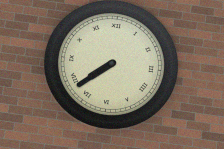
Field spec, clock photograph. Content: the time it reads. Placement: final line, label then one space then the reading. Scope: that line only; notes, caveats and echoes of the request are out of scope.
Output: 7:38
